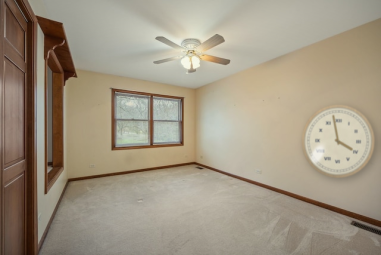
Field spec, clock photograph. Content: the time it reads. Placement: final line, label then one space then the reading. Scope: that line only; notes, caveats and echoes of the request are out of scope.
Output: 3:58
